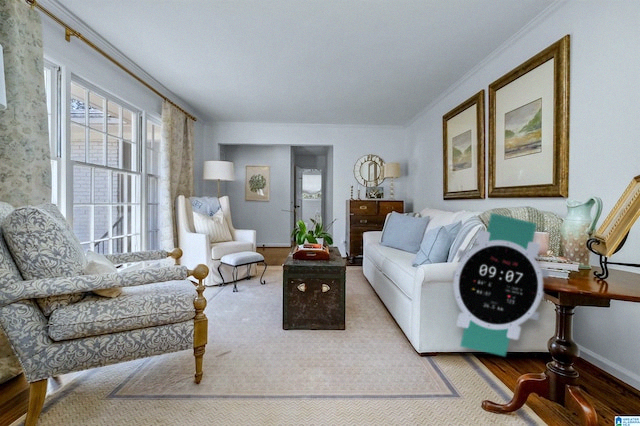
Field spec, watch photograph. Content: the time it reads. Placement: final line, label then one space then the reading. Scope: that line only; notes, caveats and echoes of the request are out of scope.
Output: 9:07
